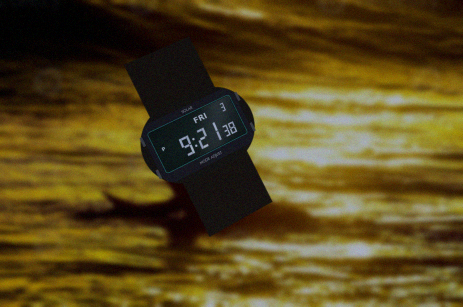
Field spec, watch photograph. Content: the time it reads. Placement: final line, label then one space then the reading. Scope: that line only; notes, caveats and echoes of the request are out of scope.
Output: 9:21:38
